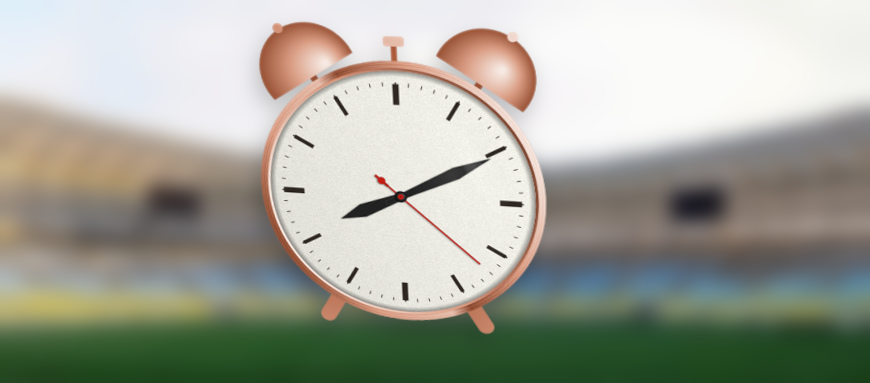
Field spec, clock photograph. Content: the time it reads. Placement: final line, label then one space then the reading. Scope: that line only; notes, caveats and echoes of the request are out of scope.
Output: 8:10:22
